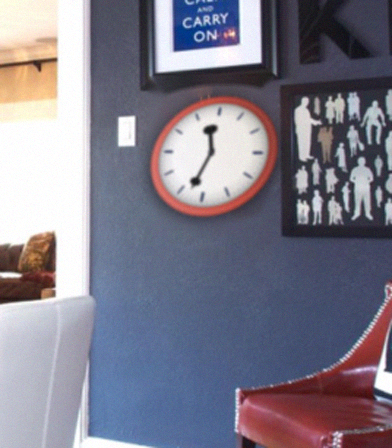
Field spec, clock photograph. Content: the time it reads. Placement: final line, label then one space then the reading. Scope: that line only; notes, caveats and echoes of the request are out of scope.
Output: 11:33
